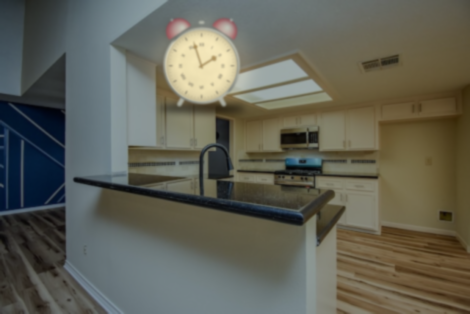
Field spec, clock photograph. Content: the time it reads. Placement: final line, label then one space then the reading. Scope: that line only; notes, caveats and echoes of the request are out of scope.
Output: 1:57
